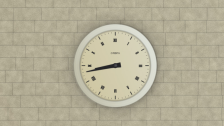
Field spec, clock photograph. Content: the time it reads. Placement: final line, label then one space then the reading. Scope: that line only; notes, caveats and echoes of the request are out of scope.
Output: 8:43
